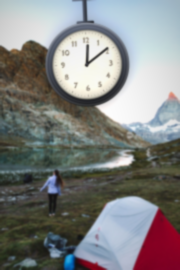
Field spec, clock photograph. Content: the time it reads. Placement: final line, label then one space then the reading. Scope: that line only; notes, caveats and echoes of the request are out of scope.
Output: 12:09
